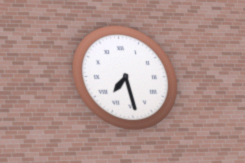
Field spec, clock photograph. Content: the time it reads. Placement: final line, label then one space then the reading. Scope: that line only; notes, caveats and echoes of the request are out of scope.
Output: 7:29
